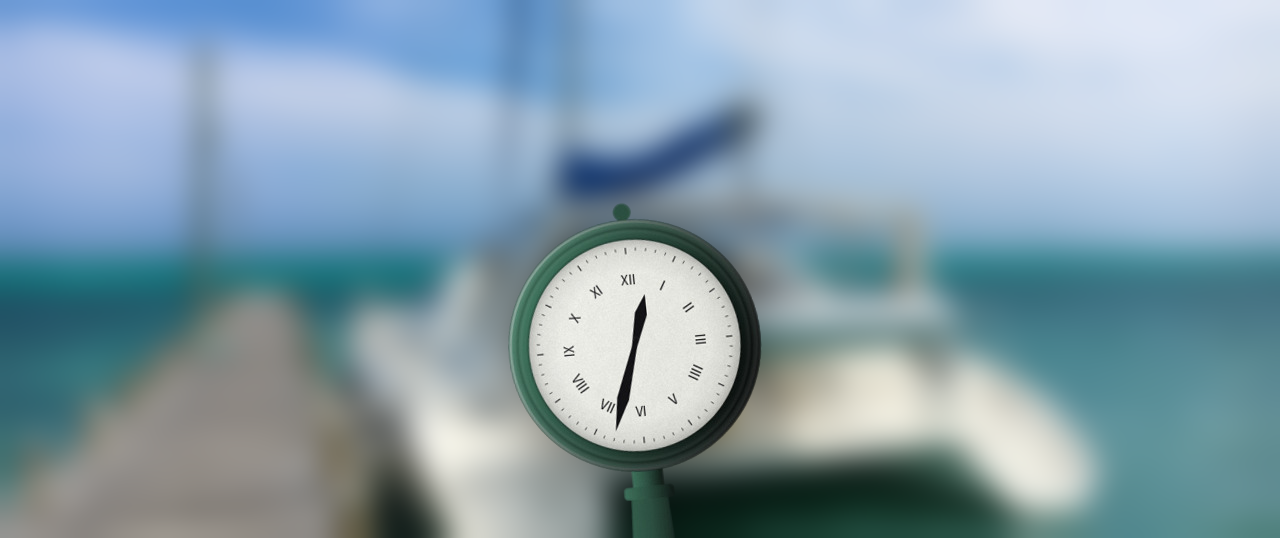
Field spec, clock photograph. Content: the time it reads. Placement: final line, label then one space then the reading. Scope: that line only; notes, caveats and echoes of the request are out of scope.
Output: 12:33
